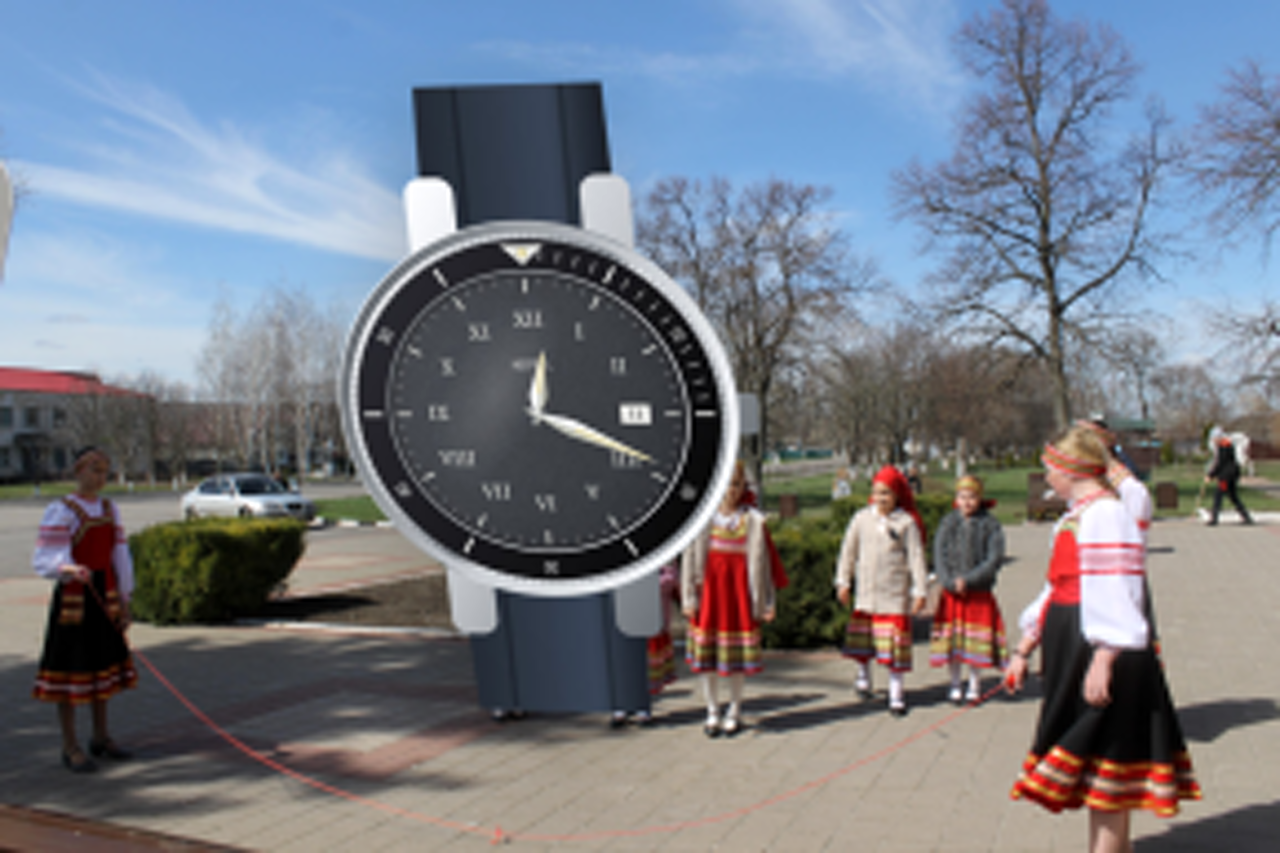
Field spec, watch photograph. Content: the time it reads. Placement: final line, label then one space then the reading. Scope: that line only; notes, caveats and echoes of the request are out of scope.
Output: 12:19
